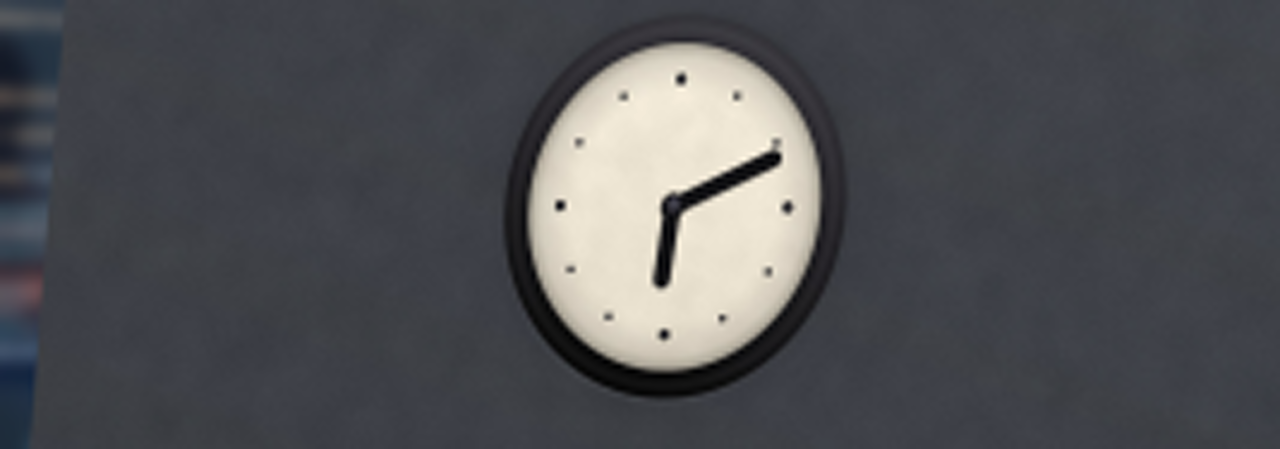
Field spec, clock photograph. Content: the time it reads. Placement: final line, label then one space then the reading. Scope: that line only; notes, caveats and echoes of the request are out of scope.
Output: 6:11
